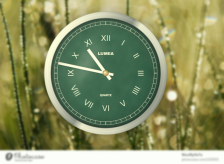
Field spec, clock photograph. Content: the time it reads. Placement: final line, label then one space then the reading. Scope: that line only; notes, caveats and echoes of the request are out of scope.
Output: 10:47
